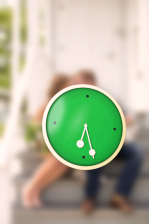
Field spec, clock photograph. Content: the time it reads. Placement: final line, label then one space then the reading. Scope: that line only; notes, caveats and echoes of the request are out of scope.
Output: 6:27
